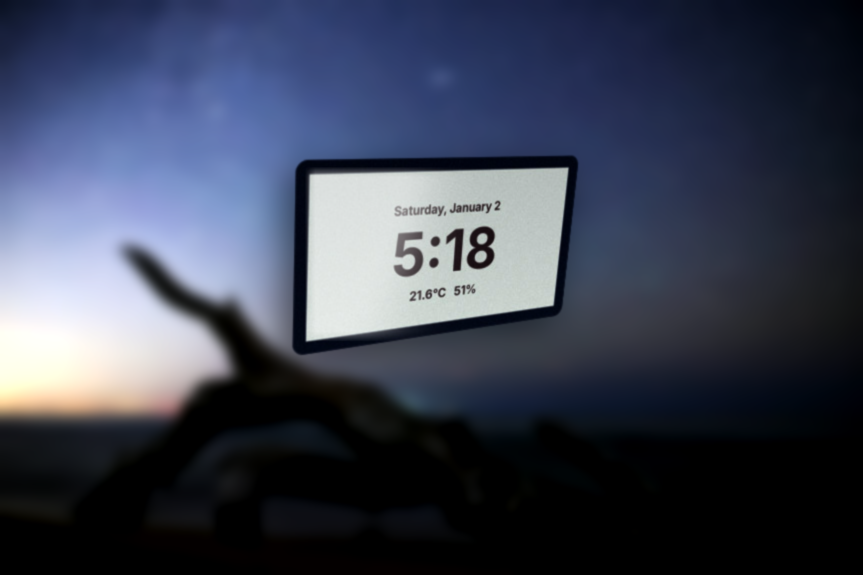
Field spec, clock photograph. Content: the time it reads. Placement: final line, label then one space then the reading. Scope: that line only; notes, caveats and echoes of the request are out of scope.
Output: 5:18
